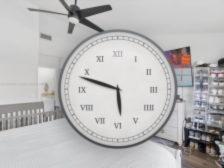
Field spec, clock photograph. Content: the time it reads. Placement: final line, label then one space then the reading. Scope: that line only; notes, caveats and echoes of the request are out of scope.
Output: 5:48
